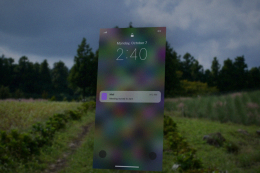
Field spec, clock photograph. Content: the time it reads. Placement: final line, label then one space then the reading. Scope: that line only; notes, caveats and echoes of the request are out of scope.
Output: 2:40
